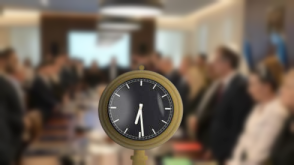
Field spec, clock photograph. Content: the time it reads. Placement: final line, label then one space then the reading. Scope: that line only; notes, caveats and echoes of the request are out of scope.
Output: 6:29
